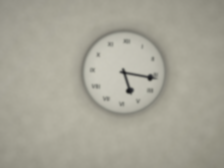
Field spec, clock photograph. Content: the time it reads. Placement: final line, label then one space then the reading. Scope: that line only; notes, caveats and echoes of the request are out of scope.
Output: 5:16
